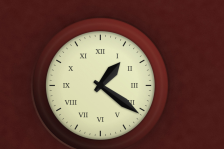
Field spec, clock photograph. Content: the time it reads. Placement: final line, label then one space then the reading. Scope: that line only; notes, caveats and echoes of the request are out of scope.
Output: 1:21
